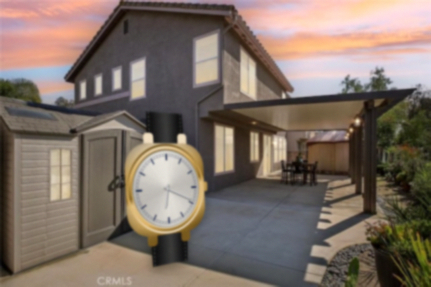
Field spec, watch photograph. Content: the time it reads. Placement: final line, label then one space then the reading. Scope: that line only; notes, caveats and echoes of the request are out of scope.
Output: 6:19
